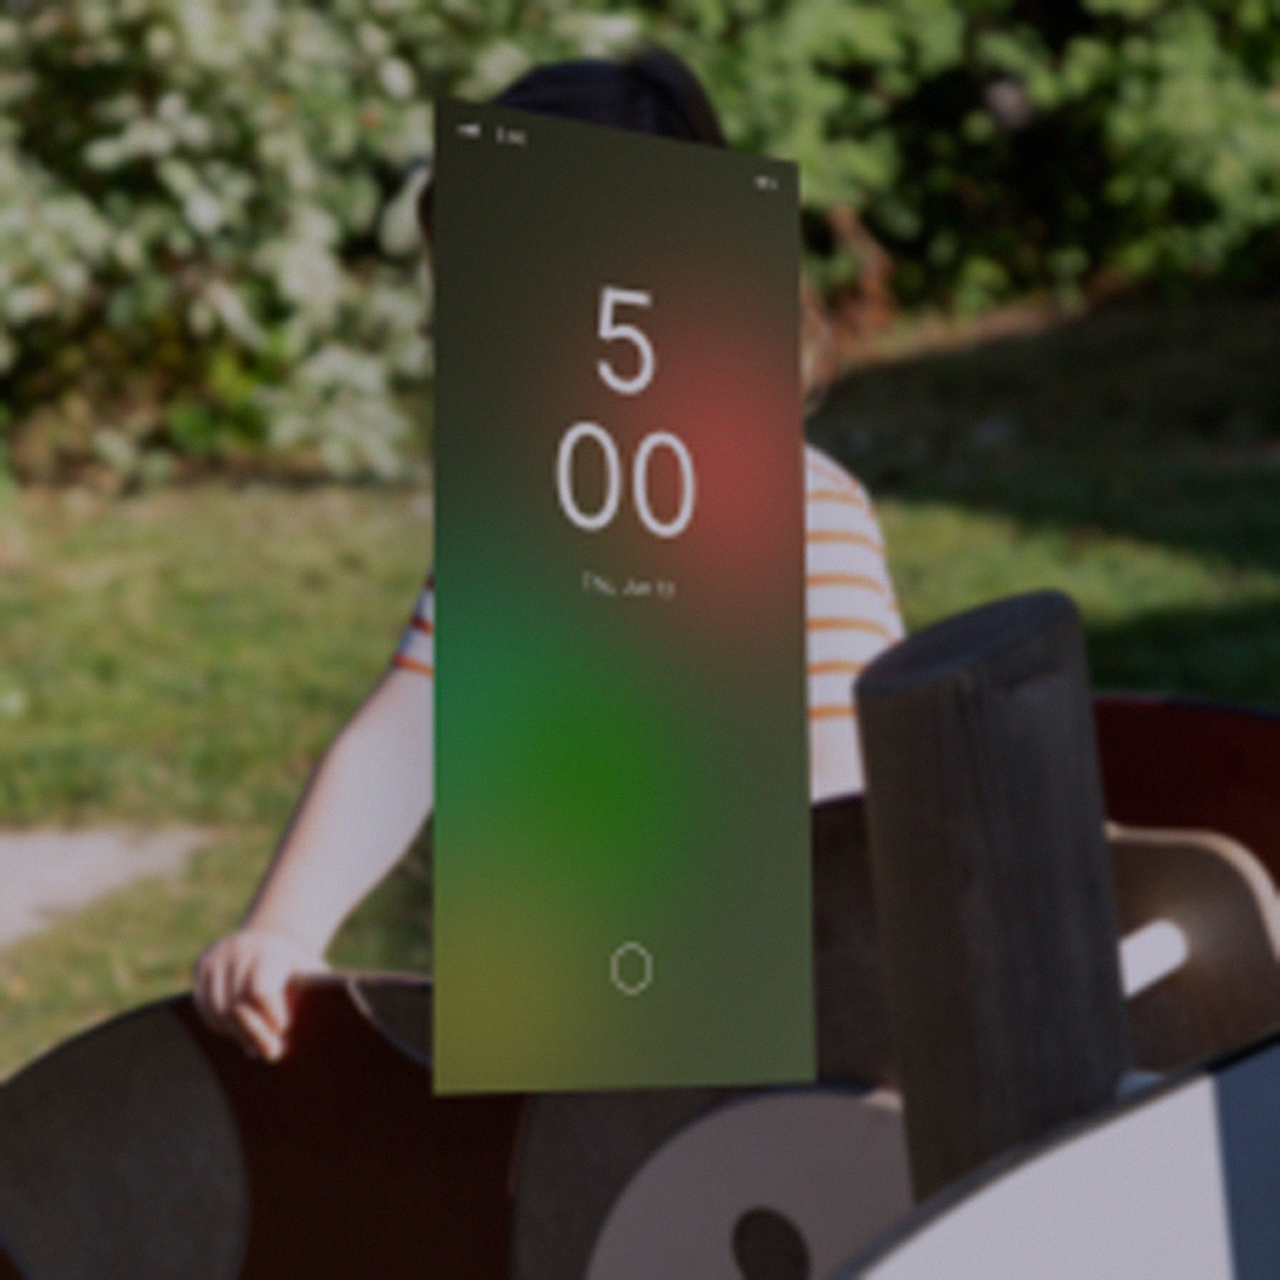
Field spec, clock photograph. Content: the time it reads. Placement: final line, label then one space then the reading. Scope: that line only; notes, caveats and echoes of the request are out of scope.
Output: 5:00
